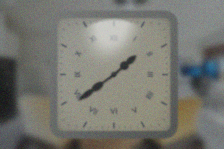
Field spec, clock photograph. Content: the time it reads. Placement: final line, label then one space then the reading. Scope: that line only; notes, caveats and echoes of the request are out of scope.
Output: 1:39
